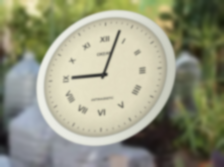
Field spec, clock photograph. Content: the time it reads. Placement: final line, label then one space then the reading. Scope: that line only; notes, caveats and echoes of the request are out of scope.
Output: 9:03
